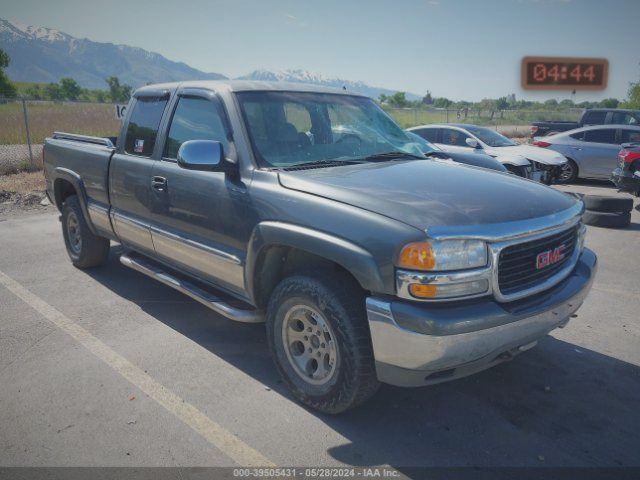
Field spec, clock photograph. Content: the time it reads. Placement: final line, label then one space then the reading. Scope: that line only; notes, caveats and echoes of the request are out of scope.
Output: 4:44
